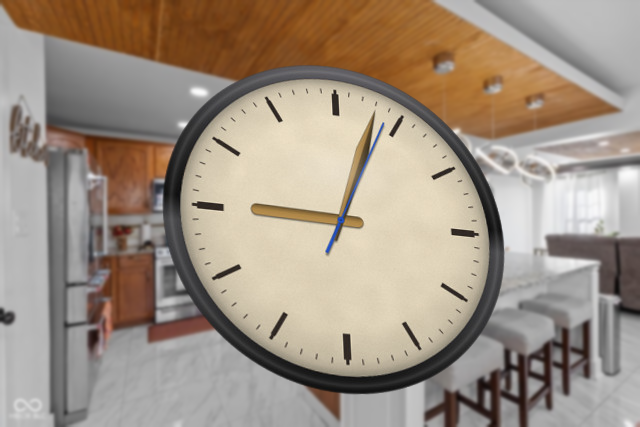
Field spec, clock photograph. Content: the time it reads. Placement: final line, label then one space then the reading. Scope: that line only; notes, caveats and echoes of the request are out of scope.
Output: 9:03:04
